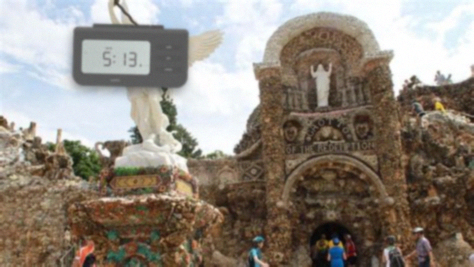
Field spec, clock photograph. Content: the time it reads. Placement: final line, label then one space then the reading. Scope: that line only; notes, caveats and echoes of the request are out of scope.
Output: 5:13
